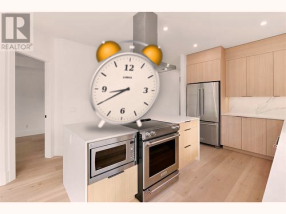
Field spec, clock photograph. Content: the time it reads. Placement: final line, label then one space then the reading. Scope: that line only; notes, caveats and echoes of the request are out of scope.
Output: 8:40
